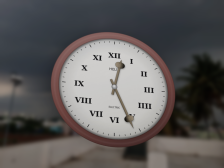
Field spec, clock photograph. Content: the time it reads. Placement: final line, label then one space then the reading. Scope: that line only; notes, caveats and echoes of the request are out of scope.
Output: 12:26
